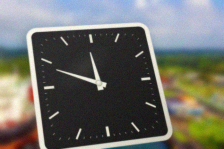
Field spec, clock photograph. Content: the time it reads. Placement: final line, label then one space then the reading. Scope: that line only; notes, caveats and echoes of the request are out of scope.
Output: 11:49
